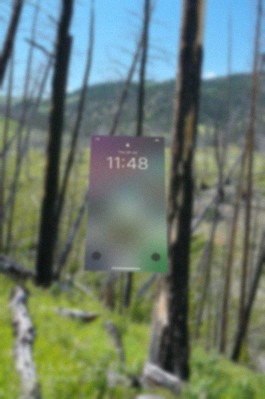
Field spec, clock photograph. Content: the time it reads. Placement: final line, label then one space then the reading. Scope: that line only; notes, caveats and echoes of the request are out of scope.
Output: 11:48
